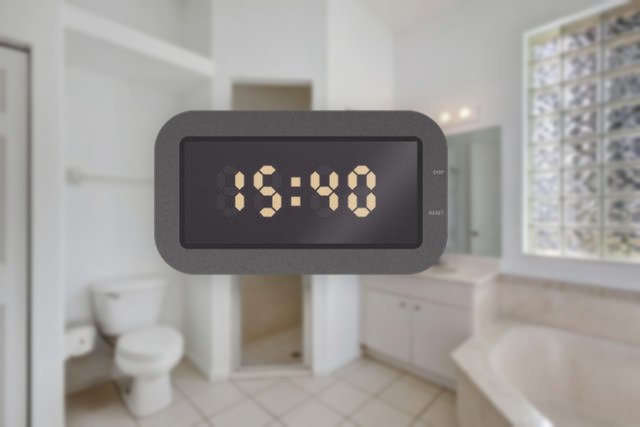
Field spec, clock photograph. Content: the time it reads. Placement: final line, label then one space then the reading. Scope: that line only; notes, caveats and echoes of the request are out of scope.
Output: 15:40
